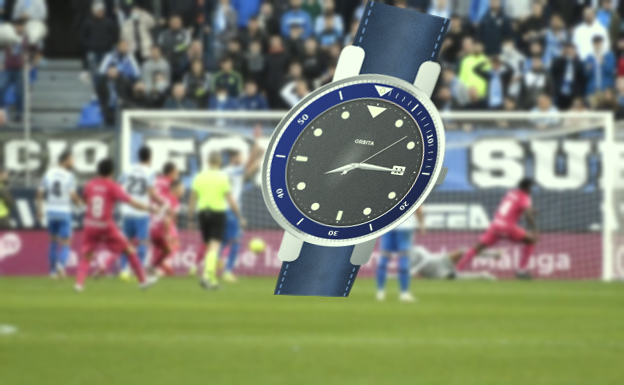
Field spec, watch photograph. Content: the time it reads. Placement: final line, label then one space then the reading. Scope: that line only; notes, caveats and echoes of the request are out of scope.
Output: 8:15:08
